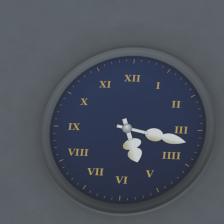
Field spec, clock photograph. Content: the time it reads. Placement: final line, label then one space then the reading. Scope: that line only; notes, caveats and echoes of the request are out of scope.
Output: 5:17
